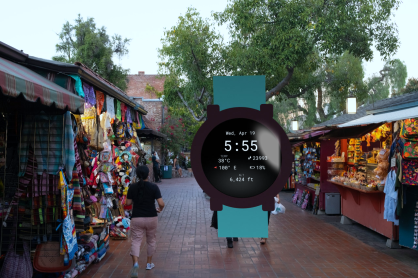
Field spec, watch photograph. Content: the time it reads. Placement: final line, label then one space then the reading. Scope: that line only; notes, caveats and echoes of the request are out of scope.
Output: 5:55
